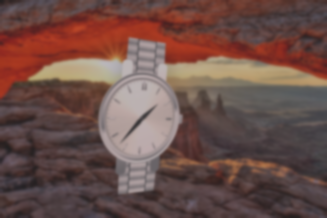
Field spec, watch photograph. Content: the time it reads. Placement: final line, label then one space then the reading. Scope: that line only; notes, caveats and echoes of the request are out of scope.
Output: 1:37
